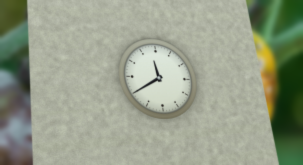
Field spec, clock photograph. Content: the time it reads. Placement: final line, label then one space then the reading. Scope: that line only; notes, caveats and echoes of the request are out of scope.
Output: 11:40
